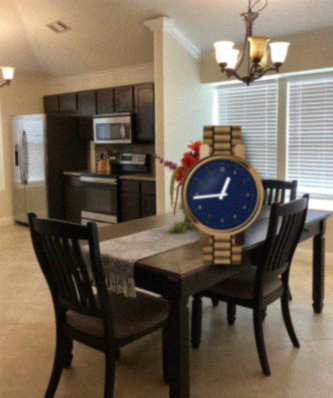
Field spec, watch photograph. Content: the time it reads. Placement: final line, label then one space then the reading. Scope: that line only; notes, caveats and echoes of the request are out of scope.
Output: 12:44
